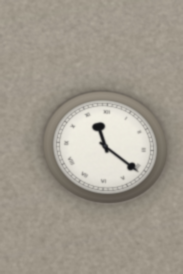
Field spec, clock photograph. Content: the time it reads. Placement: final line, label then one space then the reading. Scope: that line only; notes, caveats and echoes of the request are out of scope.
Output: 11:21
